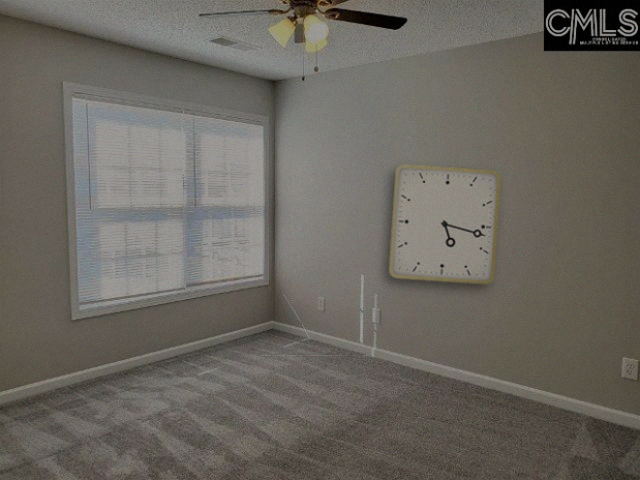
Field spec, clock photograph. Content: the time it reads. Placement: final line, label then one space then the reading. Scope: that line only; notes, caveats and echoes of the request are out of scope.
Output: 5:17
